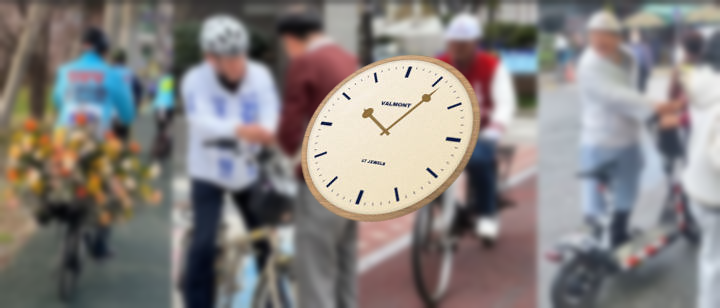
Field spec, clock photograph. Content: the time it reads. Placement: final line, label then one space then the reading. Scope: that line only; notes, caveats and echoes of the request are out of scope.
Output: 10:06
